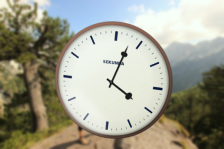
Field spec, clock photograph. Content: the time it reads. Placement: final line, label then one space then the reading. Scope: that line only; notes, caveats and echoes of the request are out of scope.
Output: 4:03
